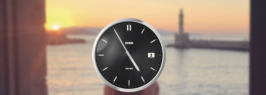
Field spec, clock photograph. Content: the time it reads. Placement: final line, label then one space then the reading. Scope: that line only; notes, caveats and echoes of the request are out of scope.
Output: 4:55
